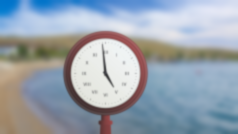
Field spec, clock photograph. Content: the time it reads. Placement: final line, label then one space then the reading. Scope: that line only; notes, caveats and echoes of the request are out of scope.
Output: 4:59
